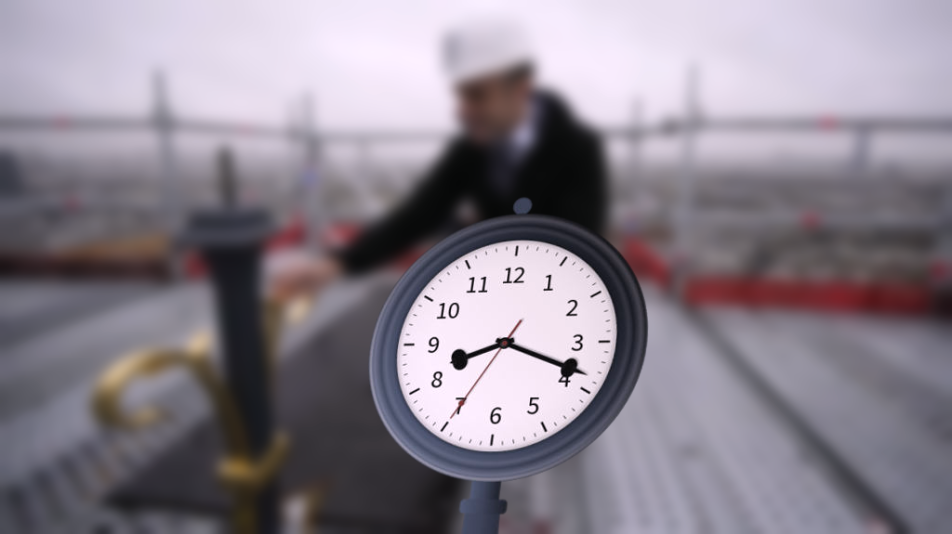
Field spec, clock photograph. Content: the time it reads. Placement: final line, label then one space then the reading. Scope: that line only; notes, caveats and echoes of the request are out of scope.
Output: 8:18:35
